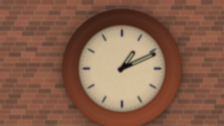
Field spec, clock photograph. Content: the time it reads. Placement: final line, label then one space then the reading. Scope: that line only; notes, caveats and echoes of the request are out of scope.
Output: 1:11
